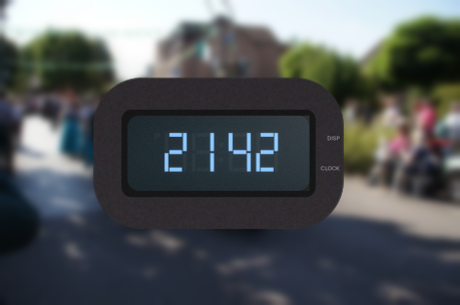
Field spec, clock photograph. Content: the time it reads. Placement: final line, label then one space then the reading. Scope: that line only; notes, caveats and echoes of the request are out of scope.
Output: 21:42
